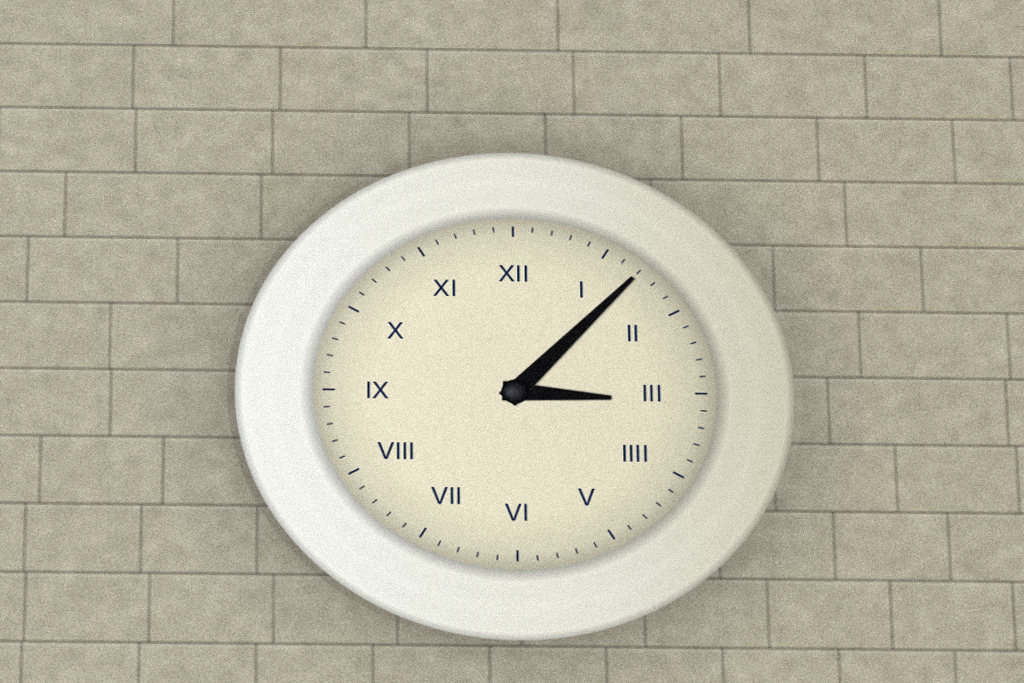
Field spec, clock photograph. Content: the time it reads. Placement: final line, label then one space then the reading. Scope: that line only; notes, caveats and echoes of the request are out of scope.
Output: 3:07
